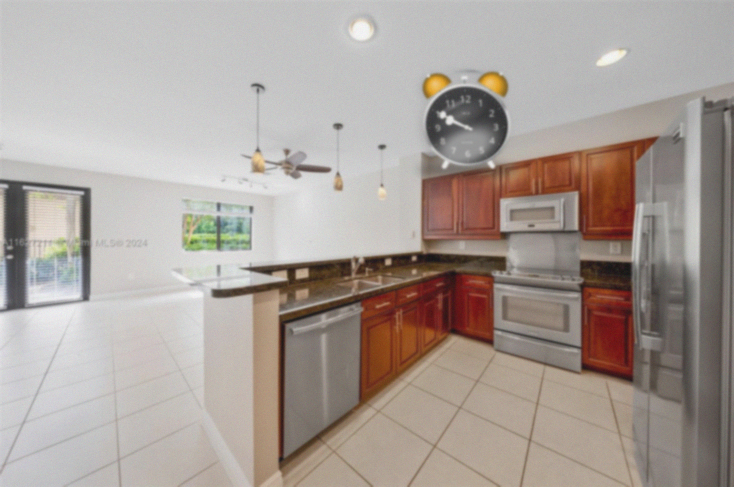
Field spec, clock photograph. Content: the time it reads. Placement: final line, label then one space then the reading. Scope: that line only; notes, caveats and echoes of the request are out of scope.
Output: 9:50
